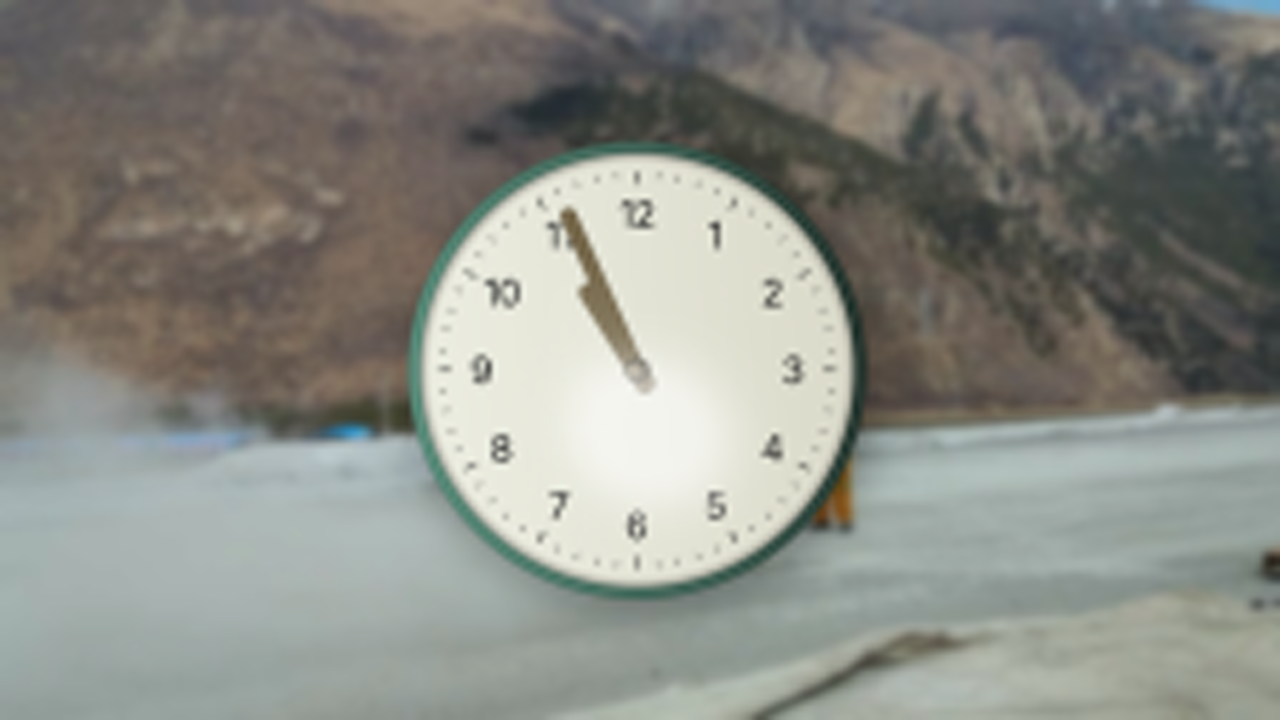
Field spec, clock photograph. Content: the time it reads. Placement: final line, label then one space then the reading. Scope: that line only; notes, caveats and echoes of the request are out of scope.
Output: 10:56
